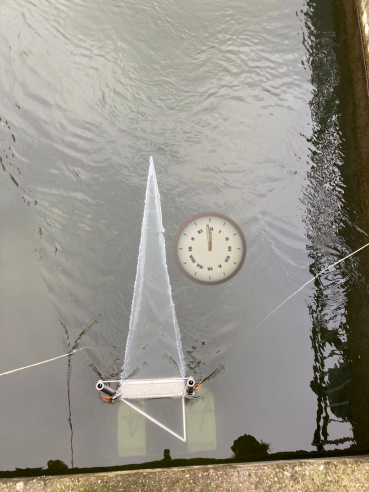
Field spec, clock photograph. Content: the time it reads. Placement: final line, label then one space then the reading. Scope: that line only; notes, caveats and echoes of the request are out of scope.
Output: 11:59
